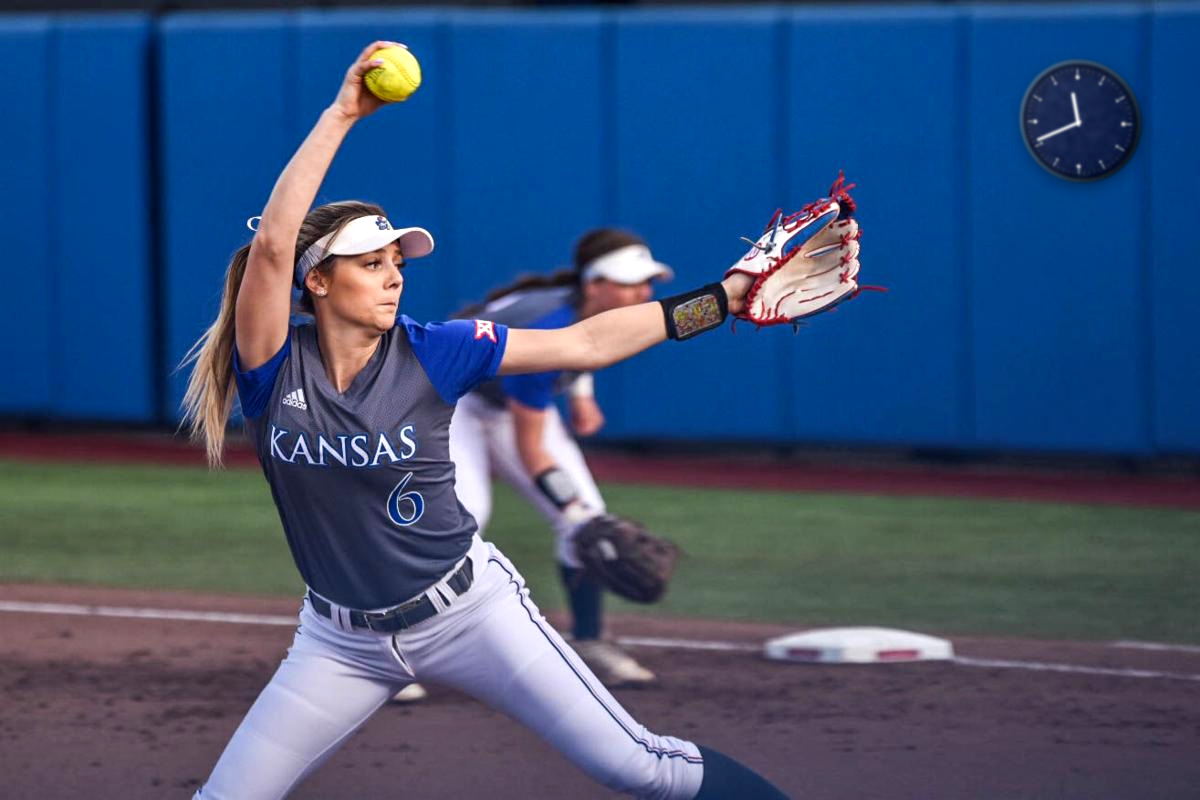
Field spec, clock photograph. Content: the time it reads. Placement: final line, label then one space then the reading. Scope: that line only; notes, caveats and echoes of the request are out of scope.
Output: 11:41
